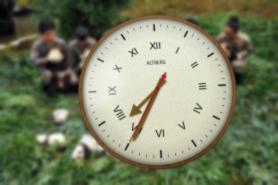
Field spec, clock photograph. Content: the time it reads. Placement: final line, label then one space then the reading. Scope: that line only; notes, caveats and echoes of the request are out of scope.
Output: 7:34:35
